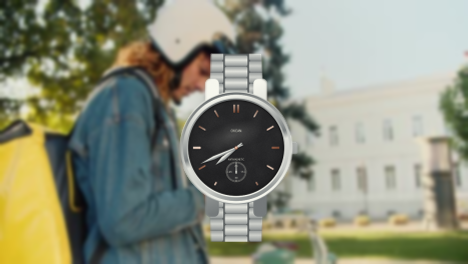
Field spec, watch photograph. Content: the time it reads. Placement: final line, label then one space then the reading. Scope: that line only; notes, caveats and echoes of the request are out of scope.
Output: 7:41
